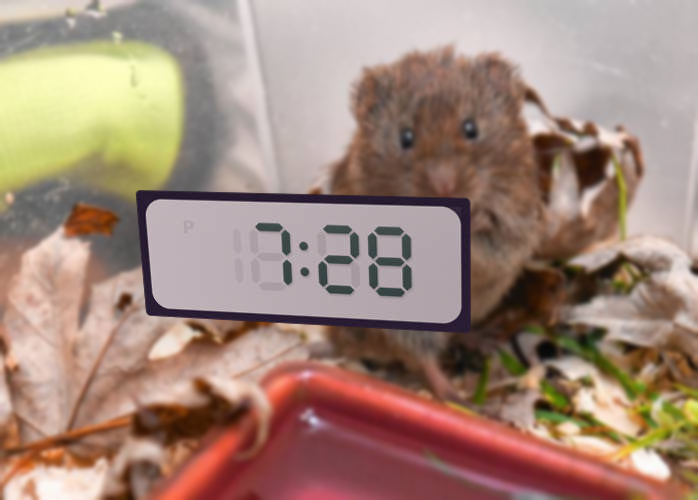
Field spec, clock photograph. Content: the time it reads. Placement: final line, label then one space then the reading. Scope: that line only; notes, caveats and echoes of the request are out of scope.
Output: 7:28
